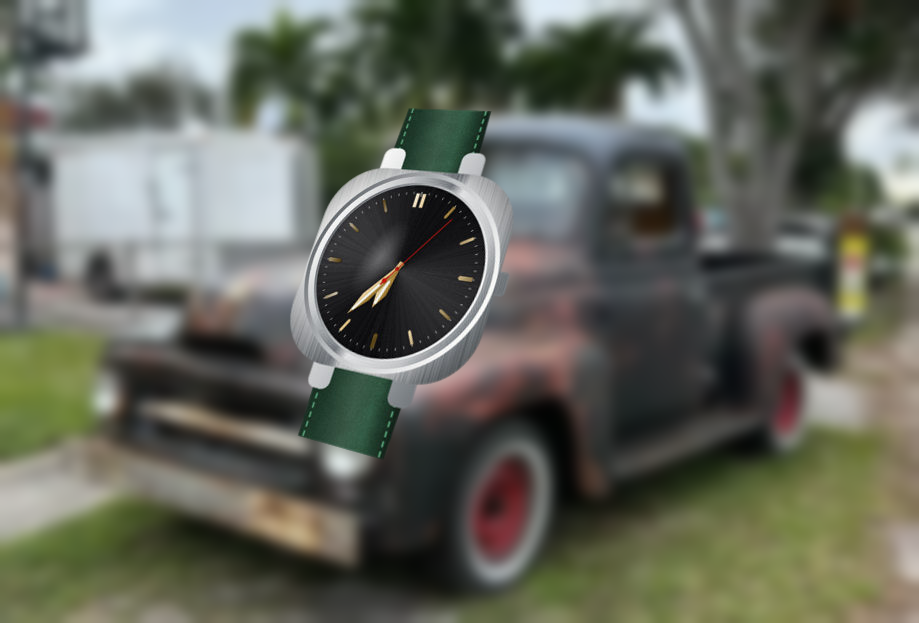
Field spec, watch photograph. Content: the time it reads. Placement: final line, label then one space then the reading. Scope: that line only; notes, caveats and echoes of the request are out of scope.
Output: 6:36:06
